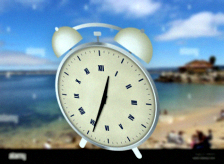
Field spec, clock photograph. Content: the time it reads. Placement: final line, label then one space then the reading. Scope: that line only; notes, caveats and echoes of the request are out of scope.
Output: 12:34
